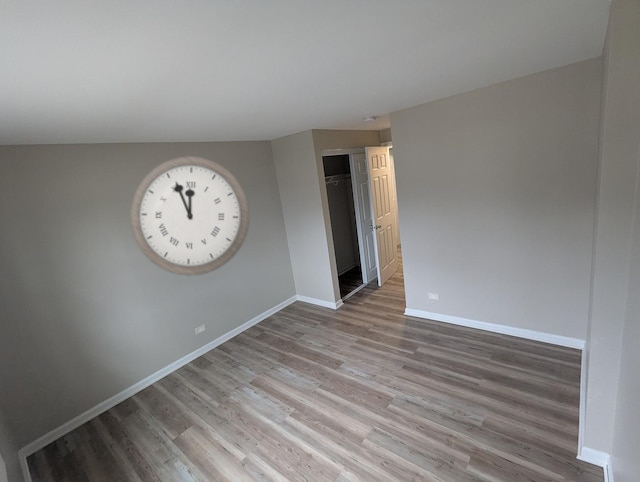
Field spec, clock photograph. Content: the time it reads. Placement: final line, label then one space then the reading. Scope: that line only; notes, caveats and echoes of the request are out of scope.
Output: 11:56
